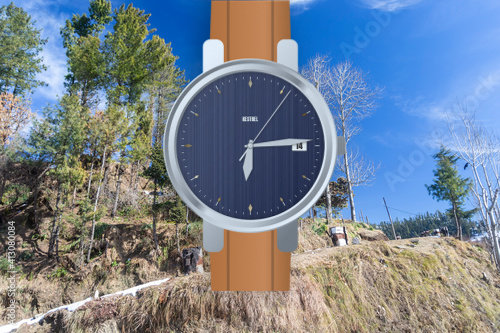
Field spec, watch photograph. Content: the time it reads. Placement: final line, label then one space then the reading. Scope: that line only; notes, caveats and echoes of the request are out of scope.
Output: 6:14:06
